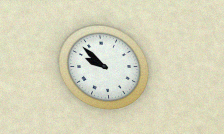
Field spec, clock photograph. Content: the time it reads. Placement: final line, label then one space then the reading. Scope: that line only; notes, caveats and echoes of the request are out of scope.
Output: 9:53
